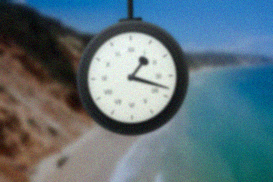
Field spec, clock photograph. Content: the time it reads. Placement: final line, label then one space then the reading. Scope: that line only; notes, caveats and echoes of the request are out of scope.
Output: 1:18
